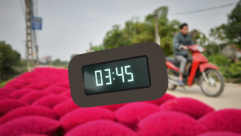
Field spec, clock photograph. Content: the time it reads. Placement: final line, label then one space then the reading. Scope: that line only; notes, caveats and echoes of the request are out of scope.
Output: 3:45
